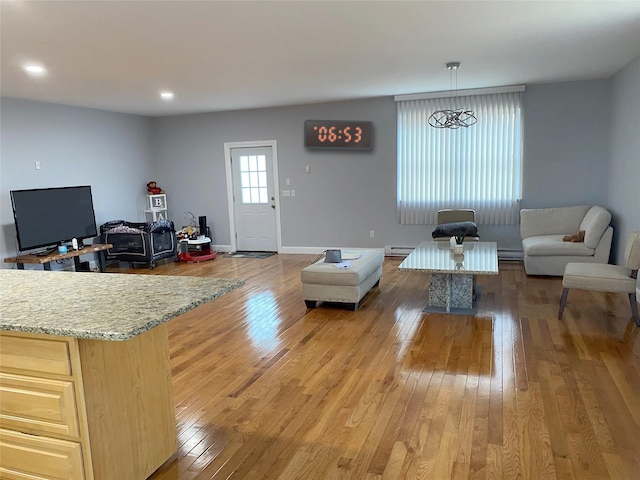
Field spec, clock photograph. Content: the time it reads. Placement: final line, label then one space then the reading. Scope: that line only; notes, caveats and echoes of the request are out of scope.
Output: 6:53
